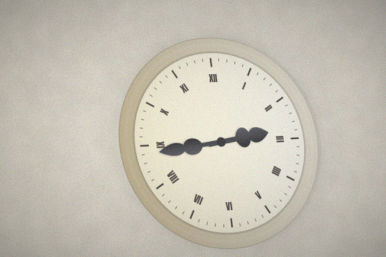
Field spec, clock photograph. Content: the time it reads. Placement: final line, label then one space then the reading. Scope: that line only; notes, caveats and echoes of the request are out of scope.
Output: 2:44
